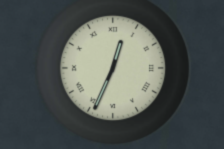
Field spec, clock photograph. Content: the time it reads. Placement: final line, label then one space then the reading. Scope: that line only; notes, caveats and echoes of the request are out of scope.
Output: 12:34
